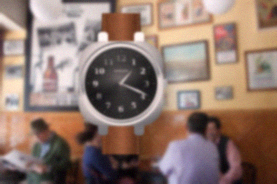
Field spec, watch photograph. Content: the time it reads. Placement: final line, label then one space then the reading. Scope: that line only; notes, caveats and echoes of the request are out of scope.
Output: 1:19
